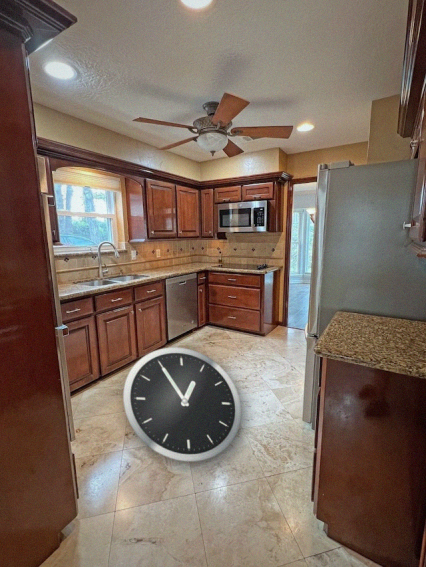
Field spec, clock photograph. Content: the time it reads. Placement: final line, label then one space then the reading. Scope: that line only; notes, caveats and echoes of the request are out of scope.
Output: 12:55
